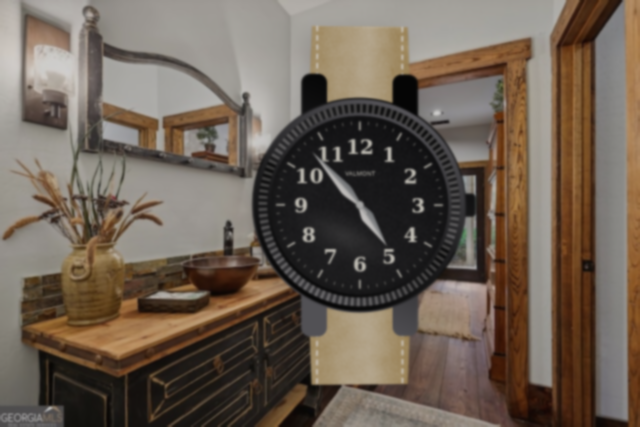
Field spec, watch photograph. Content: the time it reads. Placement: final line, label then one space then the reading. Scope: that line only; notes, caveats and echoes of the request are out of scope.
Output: 4:53
